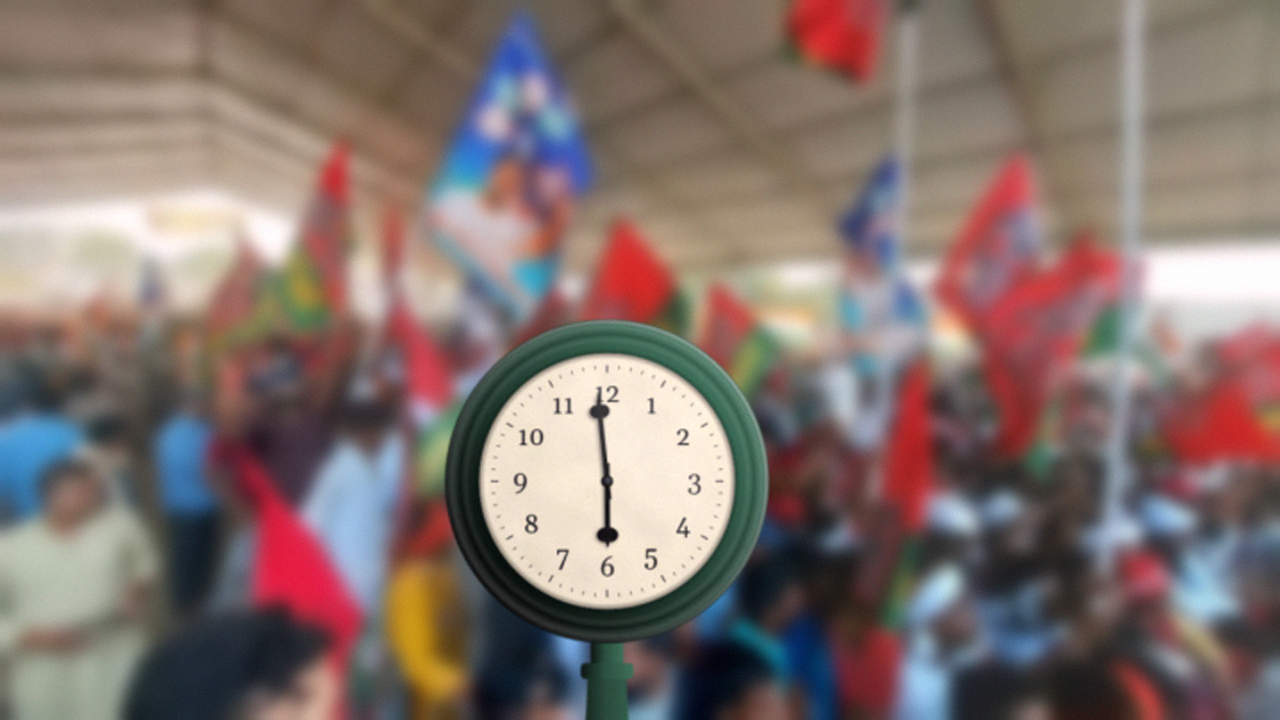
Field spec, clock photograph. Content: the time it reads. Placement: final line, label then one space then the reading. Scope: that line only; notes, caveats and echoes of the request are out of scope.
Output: 5:59
